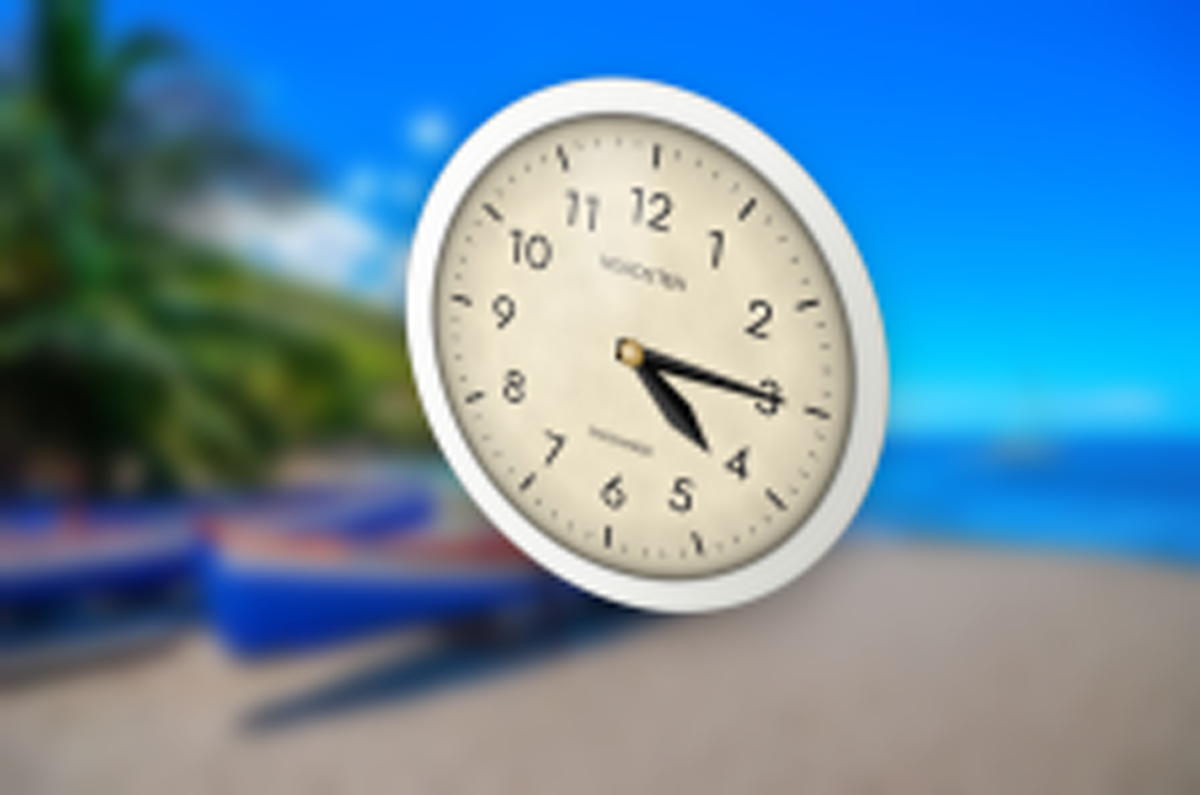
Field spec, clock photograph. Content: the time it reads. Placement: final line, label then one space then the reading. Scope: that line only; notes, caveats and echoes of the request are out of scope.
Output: 4:15
